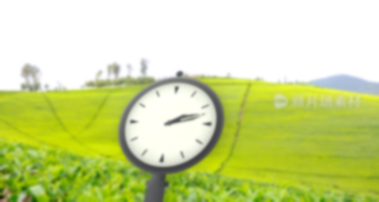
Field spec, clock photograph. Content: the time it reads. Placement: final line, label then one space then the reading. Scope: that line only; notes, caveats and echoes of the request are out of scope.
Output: 2:12
